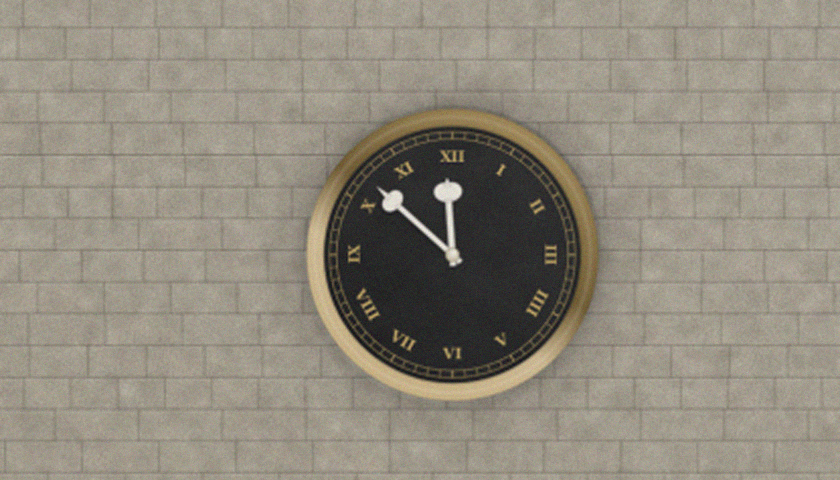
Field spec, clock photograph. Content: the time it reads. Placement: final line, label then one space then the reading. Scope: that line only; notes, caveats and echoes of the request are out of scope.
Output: 11:52
